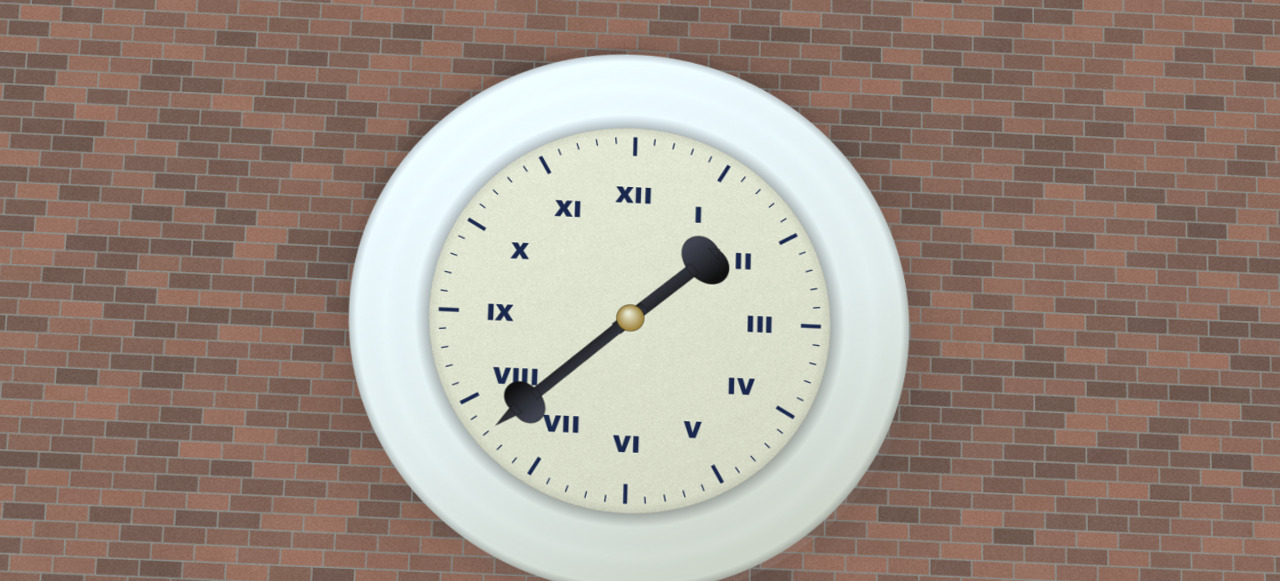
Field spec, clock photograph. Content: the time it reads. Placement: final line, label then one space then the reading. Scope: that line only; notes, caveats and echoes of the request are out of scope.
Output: 1:38
